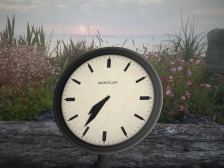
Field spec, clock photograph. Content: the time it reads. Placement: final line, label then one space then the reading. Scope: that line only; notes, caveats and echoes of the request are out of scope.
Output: 7:36
